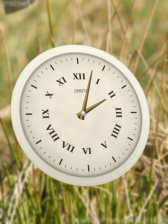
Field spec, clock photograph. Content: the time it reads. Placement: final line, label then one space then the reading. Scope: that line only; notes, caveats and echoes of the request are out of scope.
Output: 2:03
